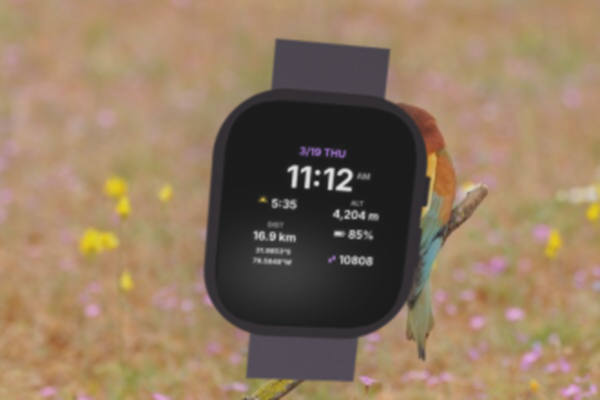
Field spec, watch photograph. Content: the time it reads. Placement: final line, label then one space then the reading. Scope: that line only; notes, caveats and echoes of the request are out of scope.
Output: 11:12
